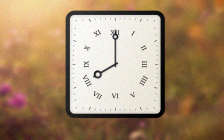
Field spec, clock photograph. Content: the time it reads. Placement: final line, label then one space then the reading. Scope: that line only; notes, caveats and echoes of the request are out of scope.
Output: 8:00
